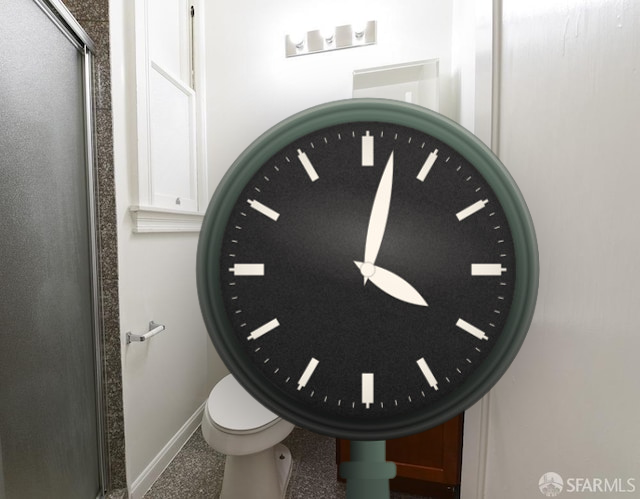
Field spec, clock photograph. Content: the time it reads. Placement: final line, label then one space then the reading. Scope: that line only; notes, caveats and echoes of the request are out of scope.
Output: 4:02
